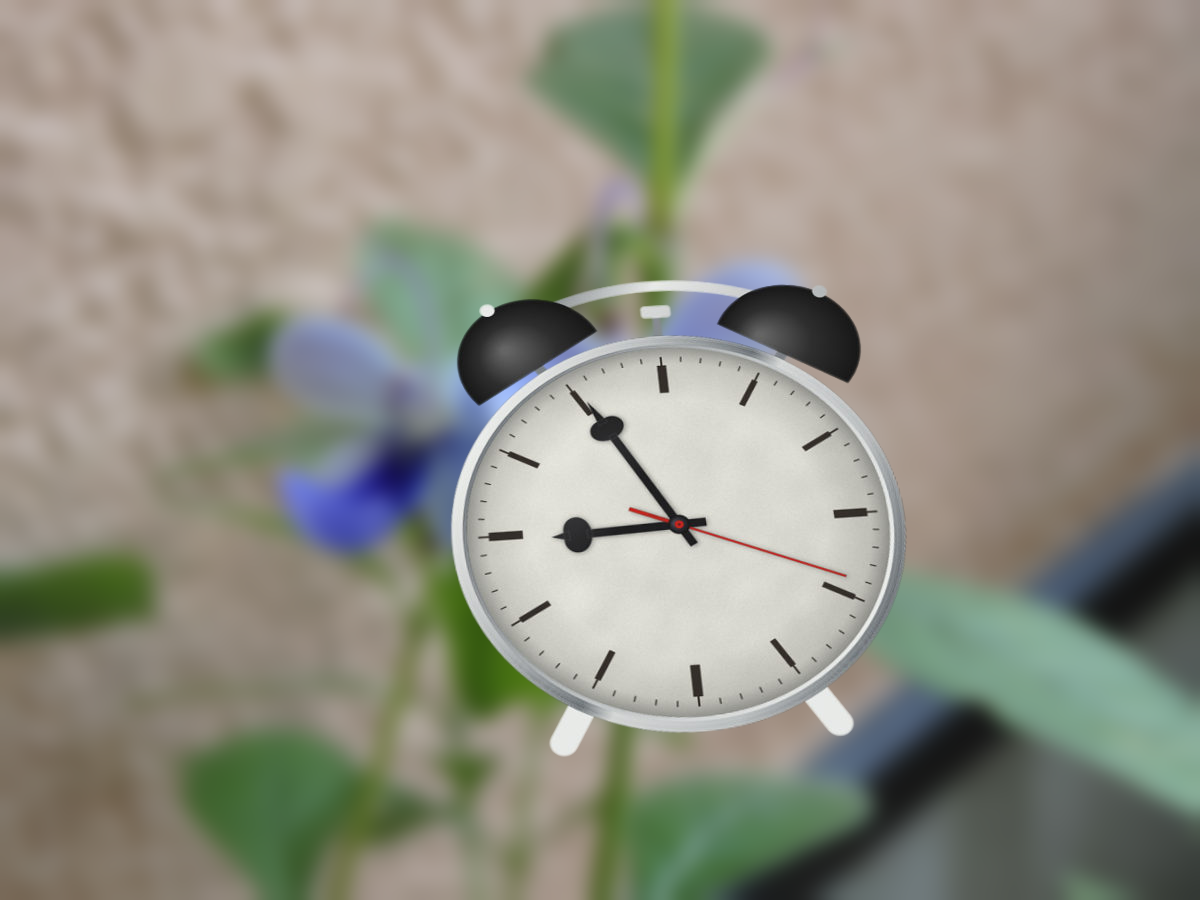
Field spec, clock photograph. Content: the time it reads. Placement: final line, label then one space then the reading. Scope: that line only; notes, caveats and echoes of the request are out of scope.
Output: 8:55:19
